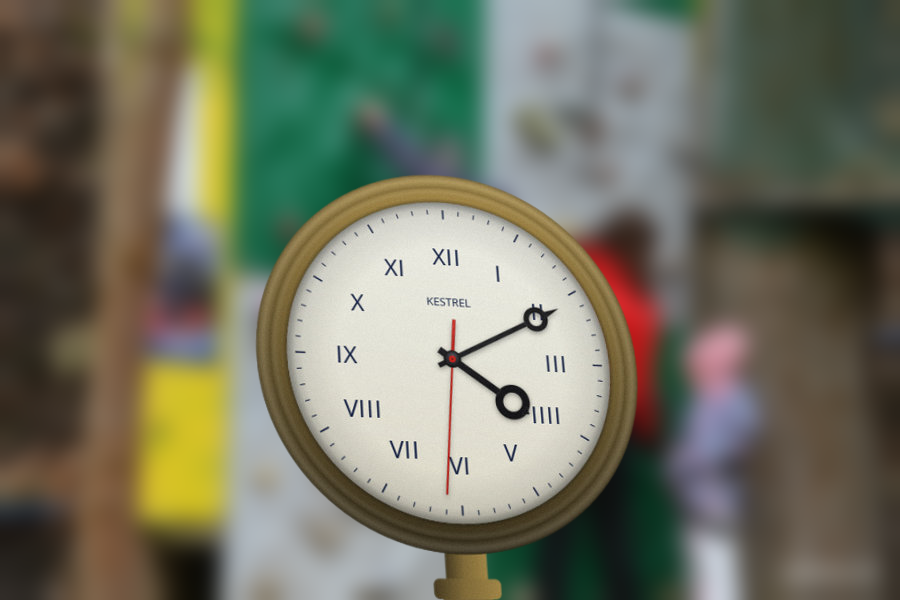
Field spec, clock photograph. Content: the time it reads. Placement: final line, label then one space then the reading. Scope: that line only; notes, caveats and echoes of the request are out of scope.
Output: 4:10:31
